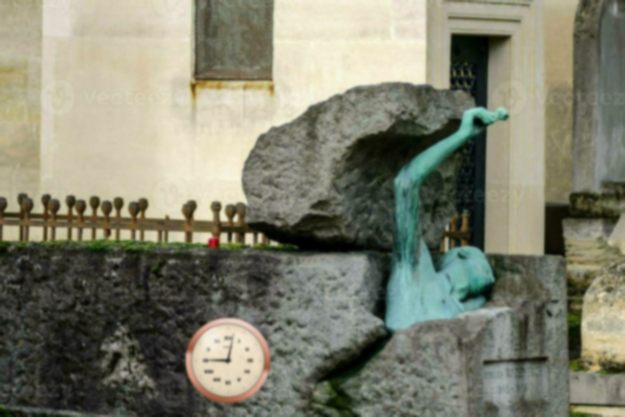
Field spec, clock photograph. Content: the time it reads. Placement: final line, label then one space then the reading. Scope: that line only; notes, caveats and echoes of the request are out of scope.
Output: 9:02
